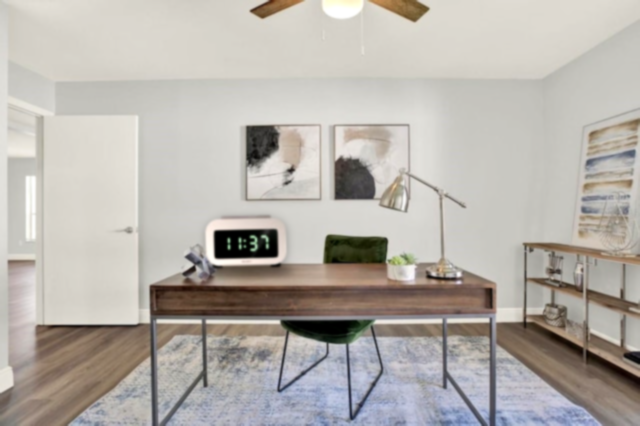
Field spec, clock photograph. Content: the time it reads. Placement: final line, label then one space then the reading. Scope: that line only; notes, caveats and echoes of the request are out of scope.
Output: 11:37
